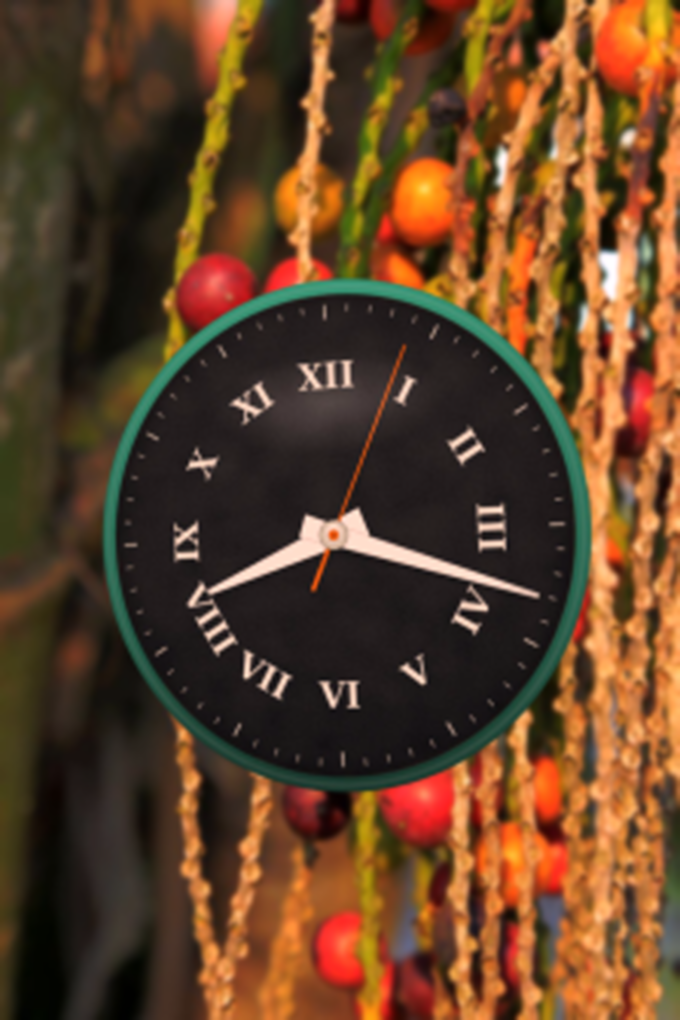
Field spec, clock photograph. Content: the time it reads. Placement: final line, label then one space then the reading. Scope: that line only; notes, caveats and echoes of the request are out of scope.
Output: 8:18:04
